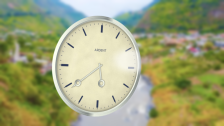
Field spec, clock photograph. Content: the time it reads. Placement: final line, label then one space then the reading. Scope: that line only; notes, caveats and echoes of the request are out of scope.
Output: 5:39
